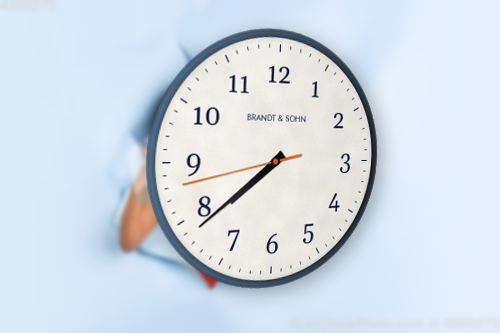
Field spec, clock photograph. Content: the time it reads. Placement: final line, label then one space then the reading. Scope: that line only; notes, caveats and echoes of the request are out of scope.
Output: 7:38:43
